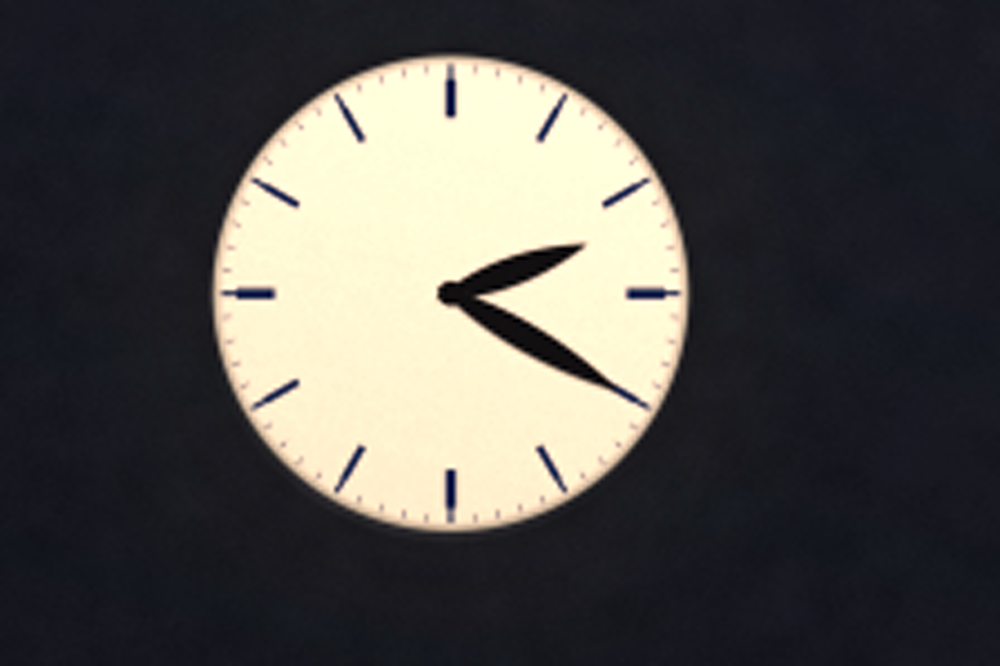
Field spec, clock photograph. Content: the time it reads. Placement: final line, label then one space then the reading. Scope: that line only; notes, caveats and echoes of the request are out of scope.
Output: 2:20
